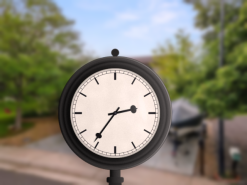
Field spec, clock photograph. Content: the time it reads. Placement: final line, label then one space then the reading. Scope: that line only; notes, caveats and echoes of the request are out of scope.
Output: 2:36
